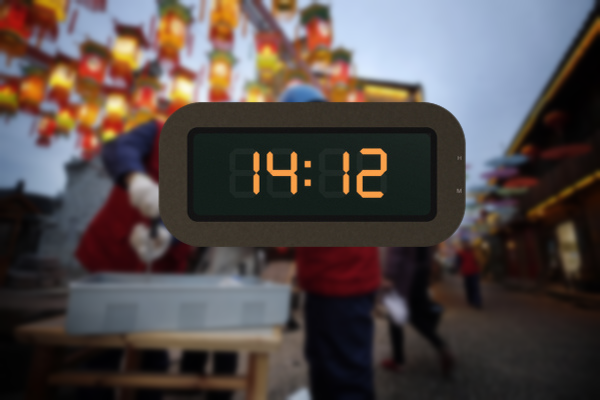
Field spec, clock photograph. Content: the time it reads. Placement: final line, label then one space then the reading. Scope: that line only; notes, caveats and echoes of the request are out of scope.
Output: 14:12
